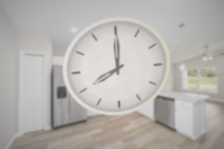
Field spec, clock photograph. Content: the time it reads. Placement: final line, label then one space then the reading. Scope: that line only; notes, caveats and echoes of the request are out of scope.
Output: 8:00
